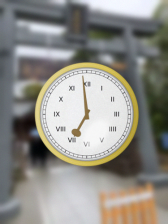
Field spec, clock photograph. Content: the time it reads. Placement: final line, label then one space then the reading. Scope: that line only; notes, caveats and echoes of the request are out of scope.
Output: 6:59
